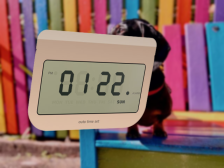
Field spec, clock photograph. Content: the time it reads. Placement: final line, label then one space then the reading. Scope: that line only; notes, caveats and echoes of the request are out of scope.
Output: 1:22
